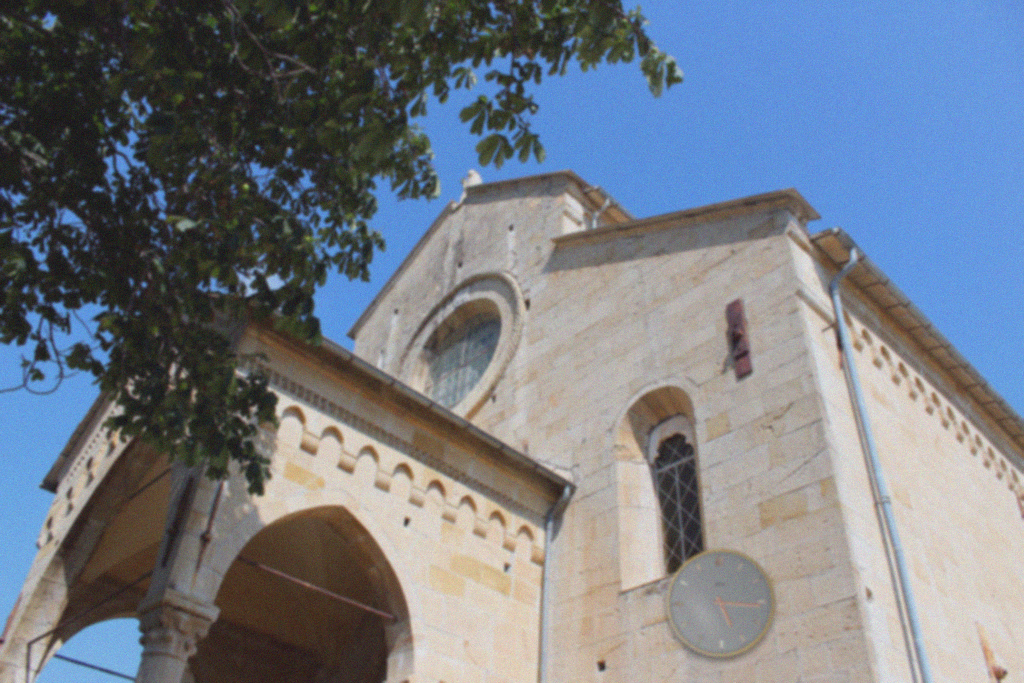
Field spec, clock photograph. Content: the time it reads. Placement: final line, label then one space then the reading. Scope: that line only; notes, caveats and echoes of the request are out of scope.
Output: 5:16
